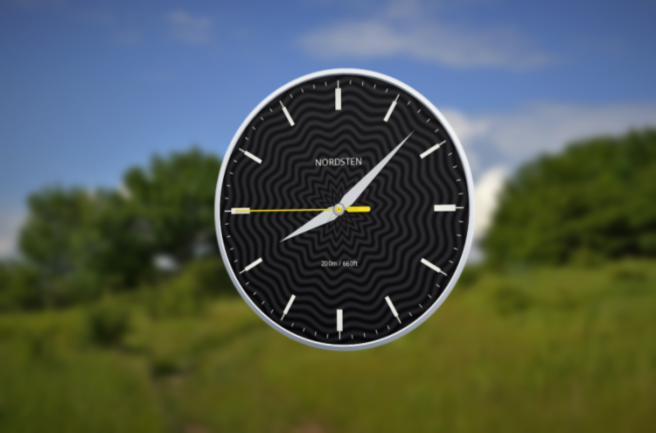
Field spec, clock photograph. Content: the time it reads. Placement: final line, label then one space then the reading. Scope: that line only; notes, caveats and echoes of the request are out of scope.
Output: 8:07:45
